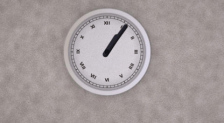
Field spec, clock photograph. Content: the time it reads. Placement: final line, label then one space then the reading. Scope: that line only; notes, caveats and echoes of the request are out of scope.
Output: 1:06
